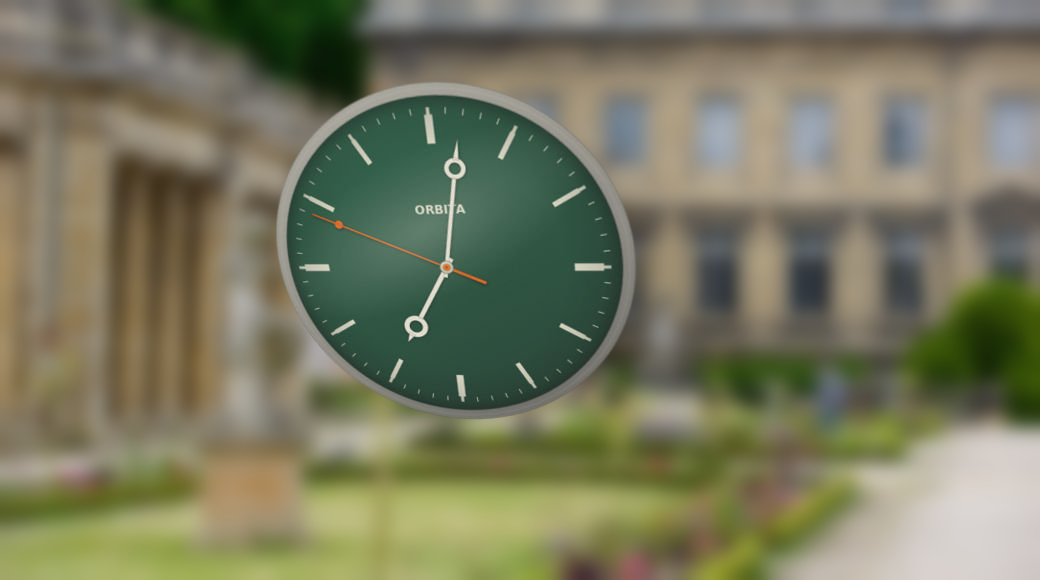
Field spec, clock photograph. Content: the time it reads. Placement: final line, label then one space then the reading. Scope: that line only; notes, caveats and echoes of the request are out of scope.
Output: 7:01:49
